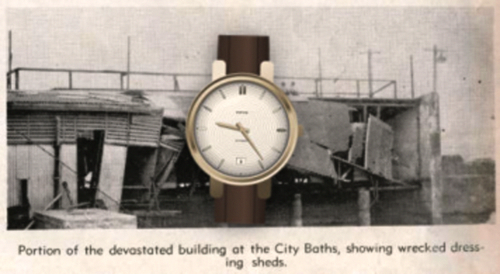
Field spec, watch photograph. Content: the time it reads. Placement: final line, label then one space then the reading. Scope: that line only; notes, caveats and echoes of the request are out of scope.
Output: 9:24
